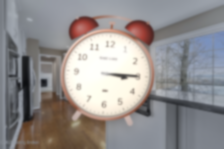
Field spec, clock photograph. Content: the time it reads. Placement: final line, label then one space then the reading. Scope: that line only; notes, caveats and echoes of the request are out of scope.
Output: 3:15
